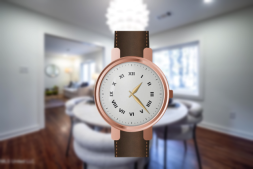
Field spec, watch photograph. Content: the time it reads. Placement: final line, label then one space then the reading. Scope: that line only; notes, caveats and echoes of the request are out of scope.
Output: 1:23
